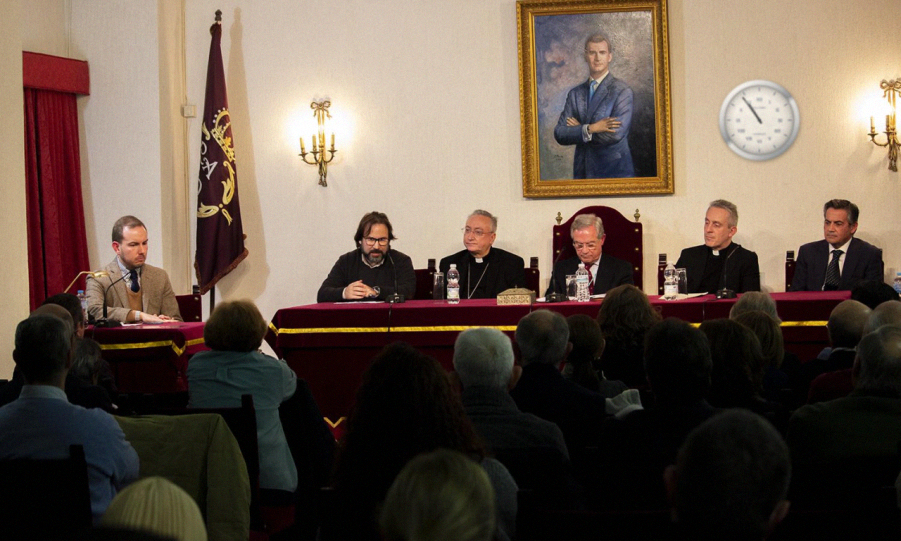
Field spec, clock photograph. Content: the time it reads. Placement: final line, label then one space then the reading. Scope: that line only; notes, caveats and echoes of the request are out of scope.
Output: 10:54
